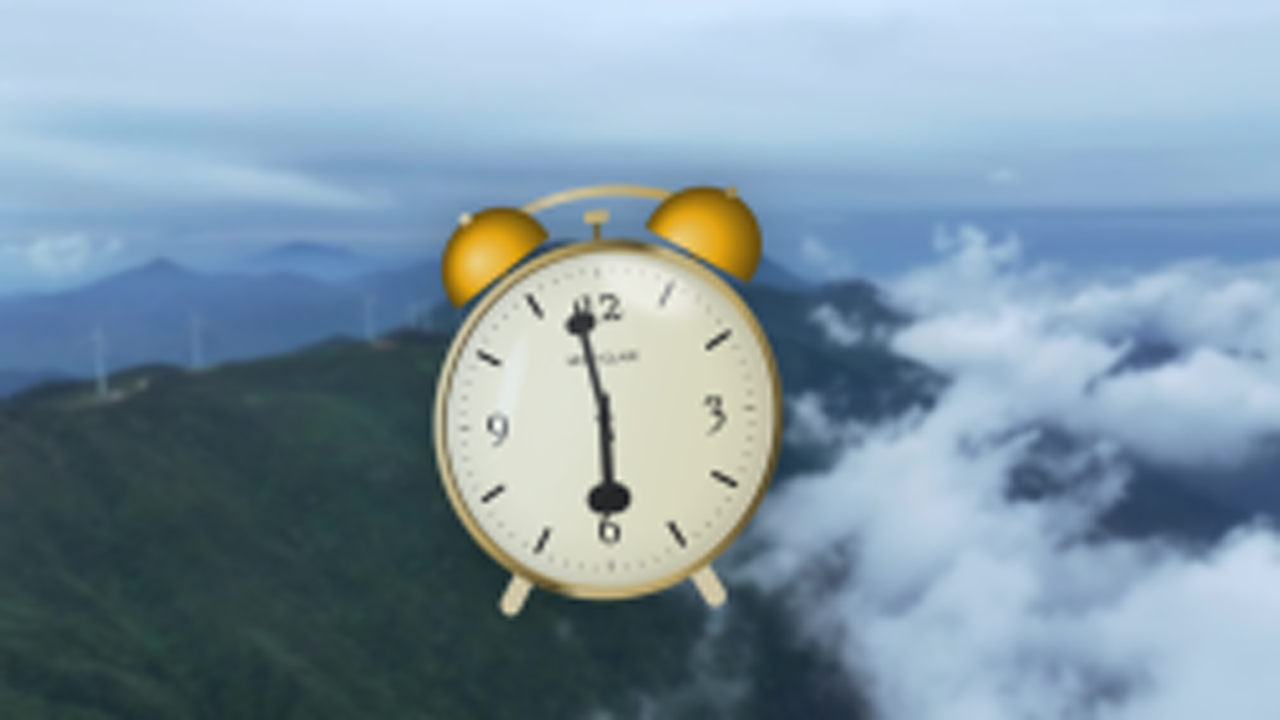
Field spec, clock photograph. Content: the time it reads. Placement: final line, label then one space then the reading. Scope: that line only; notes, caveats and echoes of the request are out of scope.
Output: 5:58
